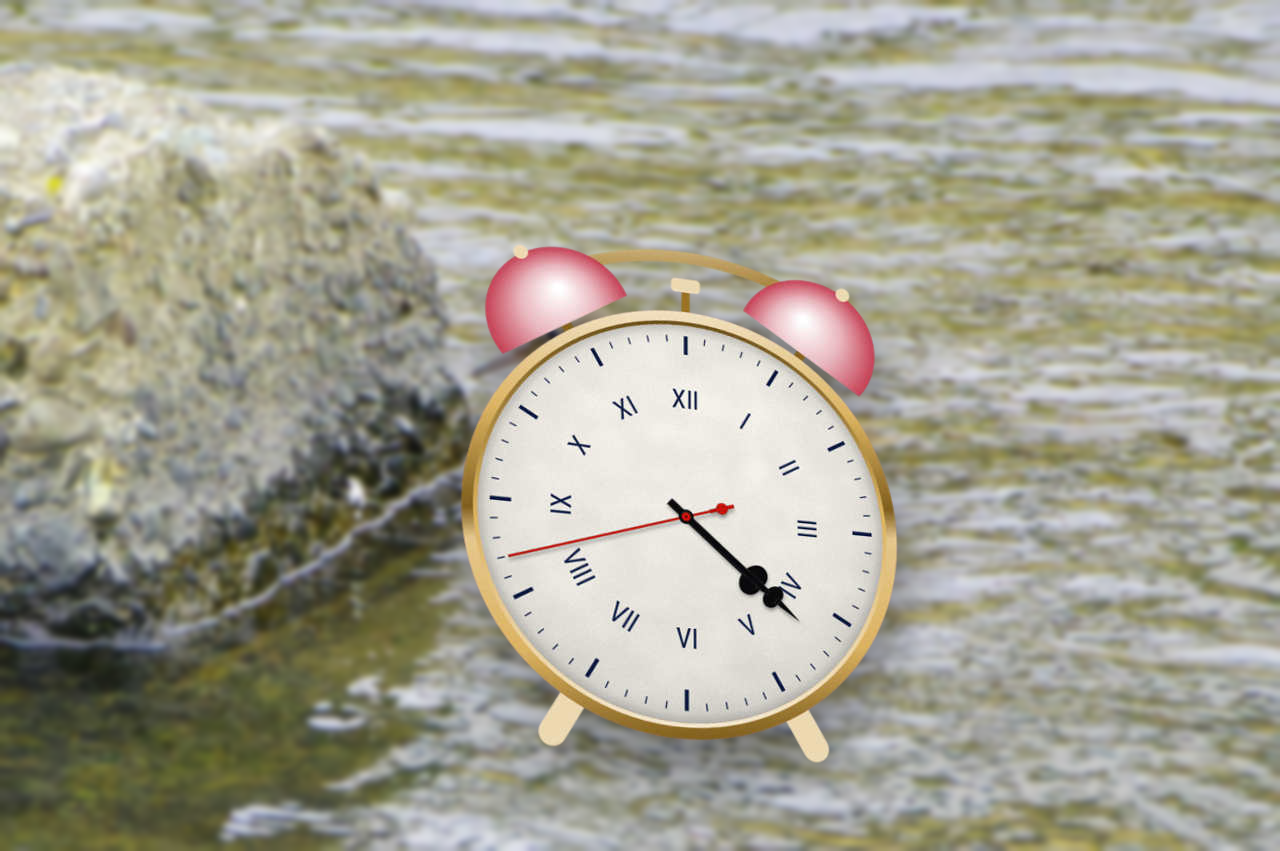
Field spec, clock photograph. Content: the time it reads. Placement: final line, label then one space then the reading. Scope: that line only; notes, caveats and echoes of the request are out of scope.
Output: 4:21:42
